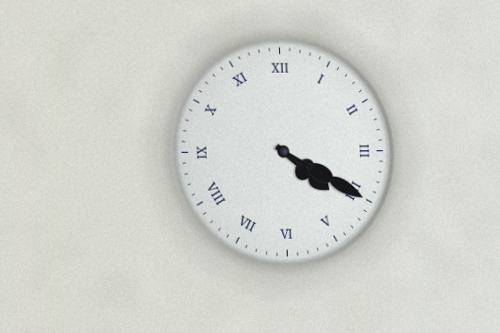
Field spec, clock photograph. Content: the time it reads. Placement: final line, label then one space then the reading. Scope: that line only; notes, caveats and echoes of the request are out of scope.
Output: 4:20
